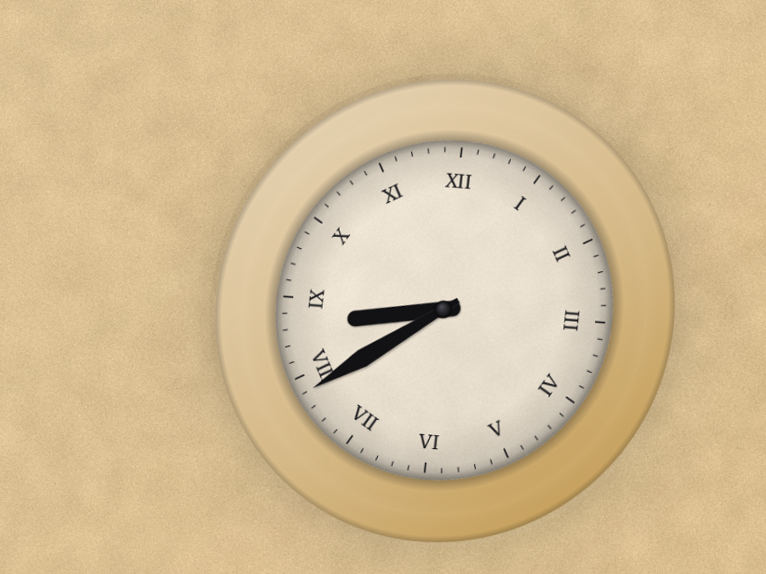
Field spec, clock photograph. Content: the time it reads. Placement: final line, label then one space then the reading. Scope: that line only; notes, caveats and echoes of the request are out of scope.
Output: 8:39
